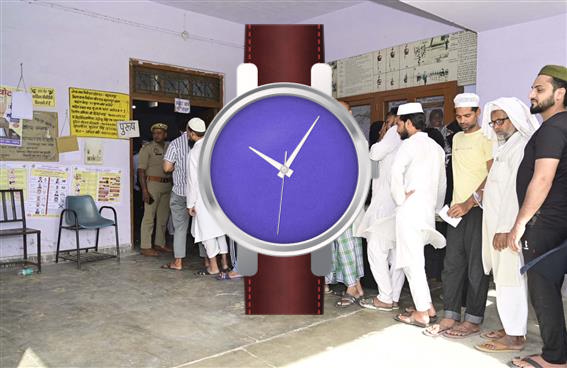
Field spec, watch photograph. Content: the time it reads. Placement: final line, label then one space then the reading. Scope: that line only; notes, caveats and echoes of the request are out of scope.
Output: 10:05:31
